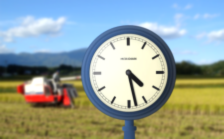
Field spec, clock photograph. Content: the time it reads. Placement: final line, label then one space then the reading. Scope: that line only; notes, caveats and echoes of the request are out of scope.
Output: 4:28
